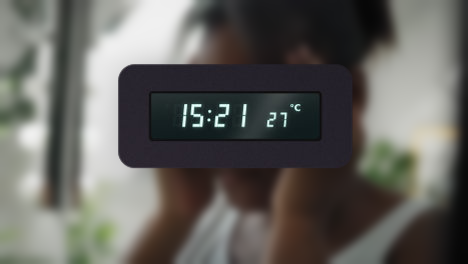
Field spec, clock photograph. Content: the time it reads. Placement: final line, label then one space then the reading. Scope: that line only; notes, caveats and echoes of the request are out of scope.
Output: 15:21
